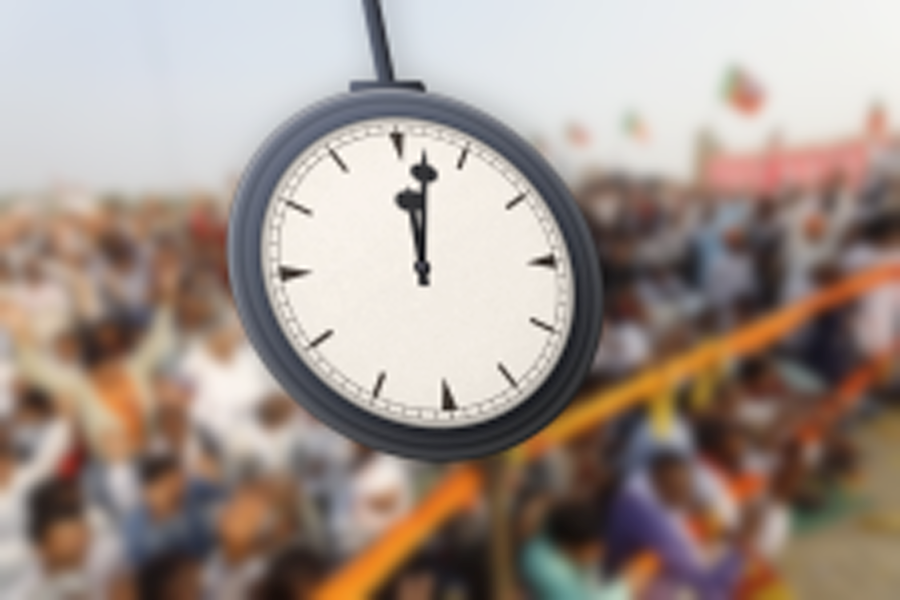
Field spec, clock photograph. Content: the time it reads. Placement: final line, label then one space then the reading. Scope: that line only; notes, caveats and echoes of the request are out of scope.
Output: 12:02
